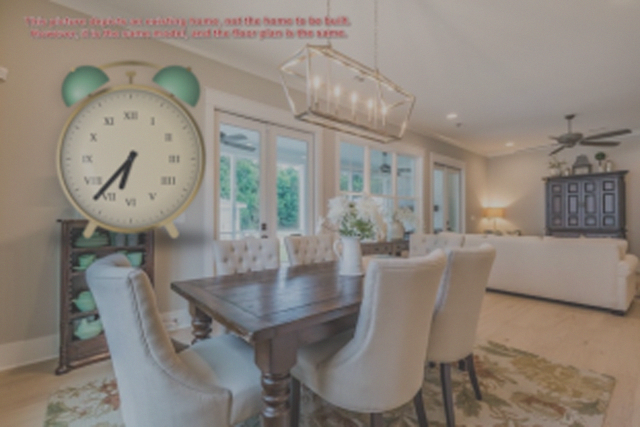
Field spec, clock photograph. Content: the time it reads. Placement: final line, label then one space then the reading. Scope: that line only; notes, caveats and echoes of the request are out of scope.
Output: 6:37
